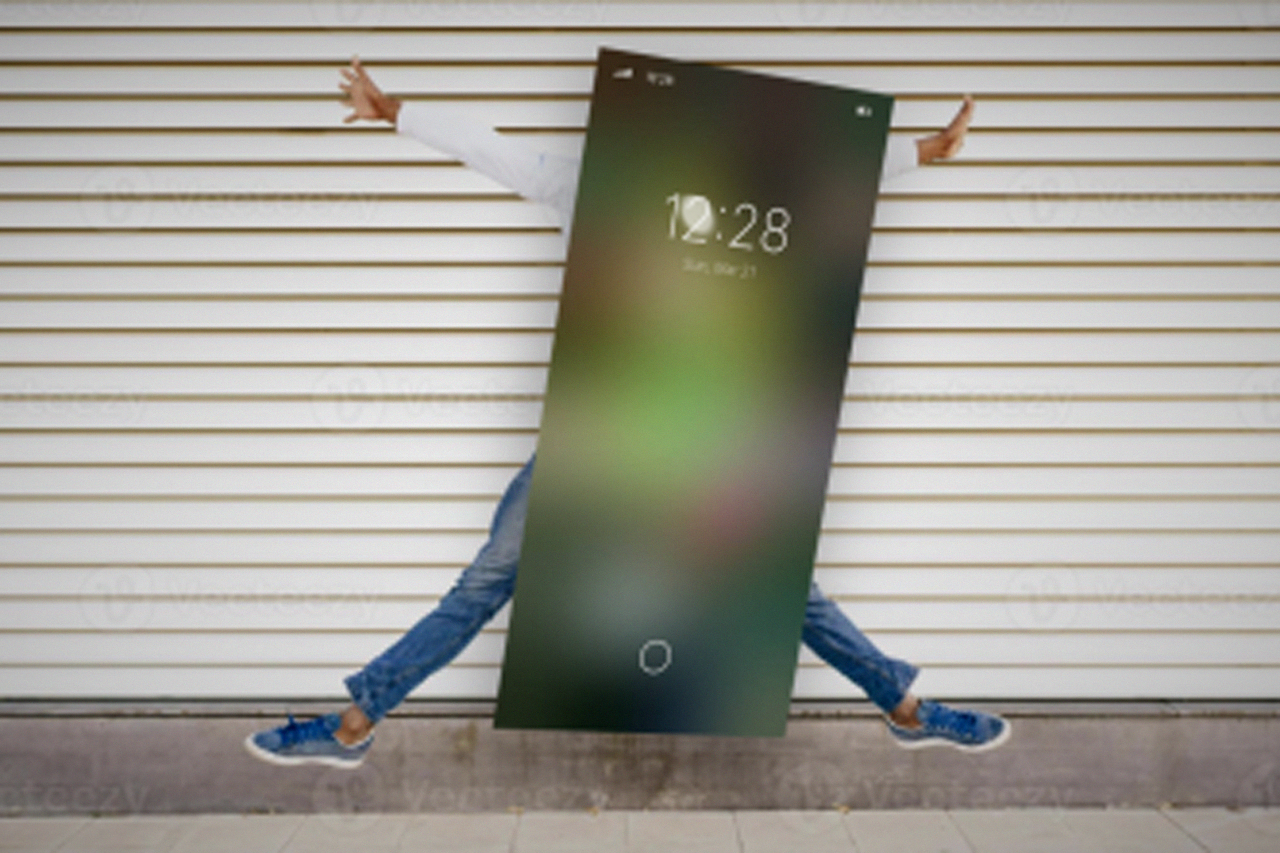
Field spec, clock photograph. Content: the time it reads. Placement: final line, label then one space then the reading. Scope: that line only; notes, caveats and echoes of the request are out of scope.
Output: 12:28
